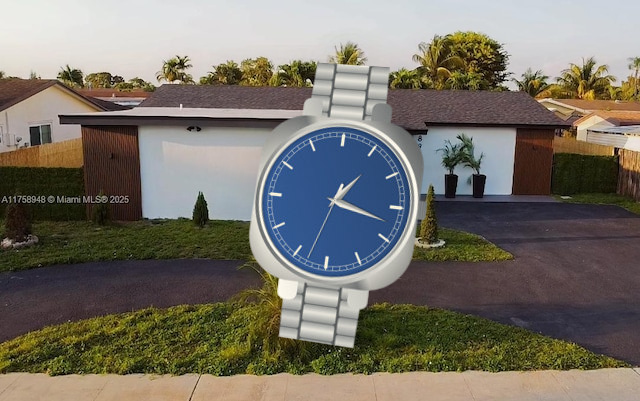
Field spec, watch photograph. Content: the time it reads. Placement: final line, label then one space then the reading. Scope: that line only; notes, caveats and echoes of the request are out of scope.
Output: 1:17:33
